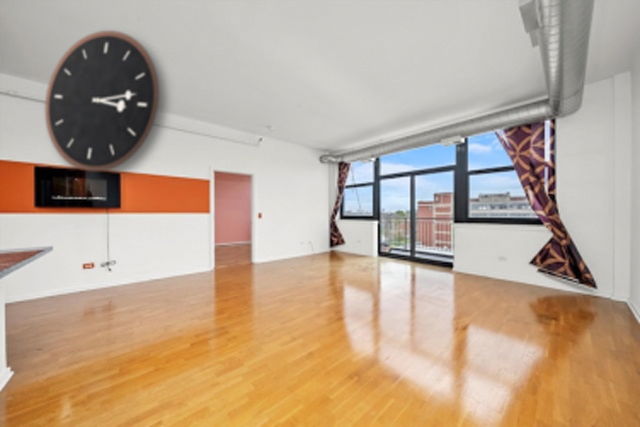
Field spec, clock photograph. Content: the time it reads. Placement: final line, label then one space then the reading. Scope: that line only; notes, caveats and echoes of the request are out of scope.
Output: 3:13
